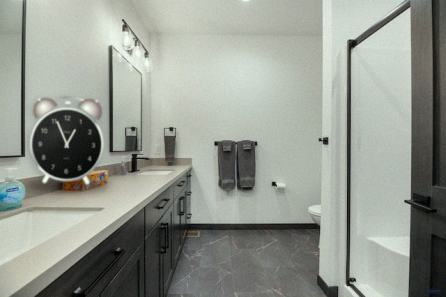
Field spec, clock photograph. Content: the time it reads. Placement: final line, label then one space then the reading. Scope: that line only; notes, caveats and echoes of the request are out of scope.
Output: 12:56
